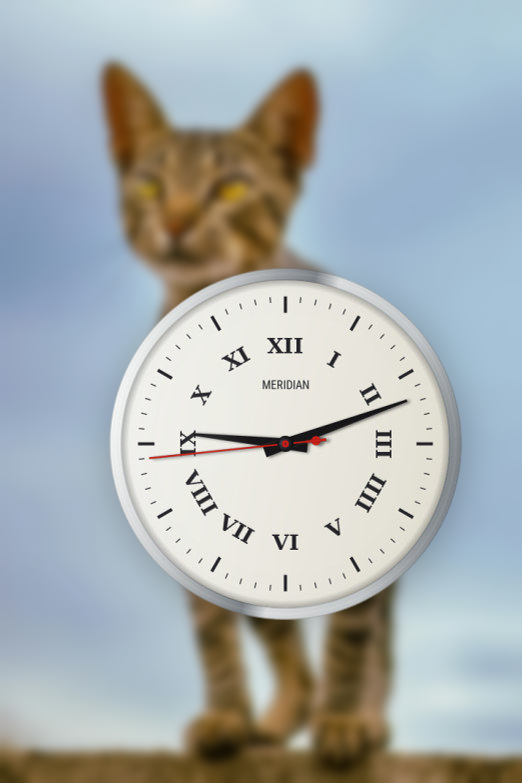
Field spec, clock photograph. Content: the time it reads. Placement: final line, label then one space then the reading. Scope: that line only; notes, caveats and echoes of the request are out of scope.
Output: 9:11:44
